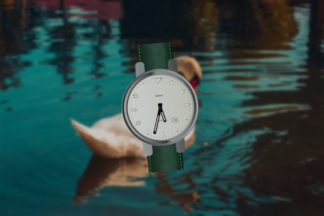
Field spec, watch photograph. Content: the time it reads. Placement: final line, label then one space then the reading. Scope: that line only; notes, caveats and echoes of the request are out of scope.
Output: 5:33
